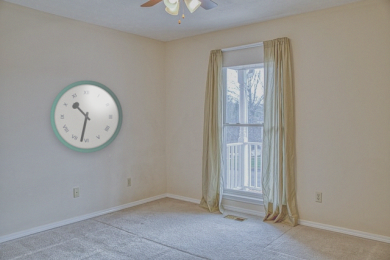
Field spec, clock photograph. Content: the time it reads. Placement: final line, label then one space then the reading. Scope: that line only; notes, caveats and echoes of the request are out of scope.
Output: 10:32
